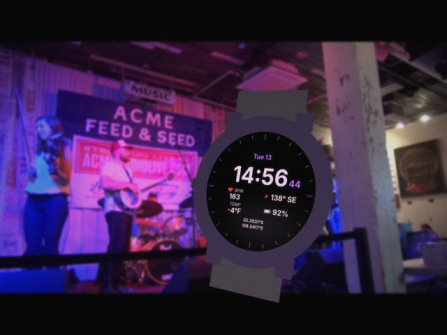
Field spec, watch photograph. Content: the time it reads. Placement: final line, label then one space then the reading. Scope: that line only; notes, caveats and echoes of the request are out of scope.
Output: 14:56:44
